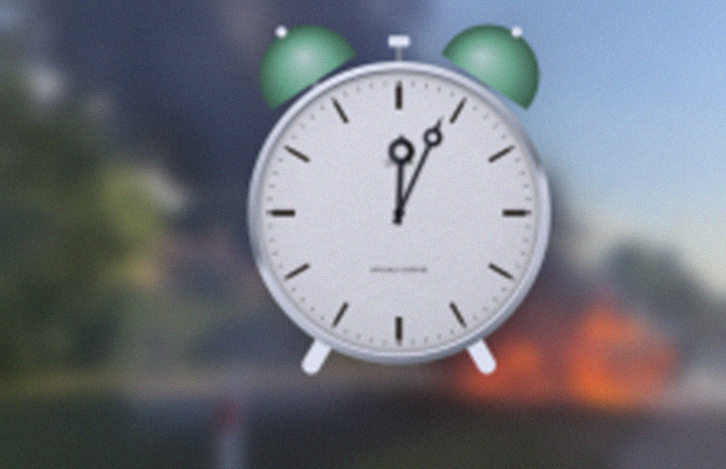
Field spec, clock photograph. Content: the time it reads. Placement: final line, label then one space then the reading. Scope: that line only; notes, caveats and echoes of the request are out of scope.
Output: 12:04
